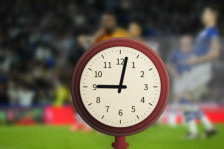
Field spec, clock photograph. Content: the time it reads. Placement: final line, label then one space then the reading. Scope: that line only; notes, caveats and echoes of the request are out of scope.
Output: 9:02
